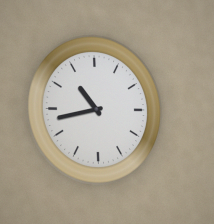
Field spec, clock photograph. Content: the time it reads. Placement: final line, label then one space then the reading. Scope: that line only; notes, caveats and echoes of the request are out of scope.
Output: 10:43
